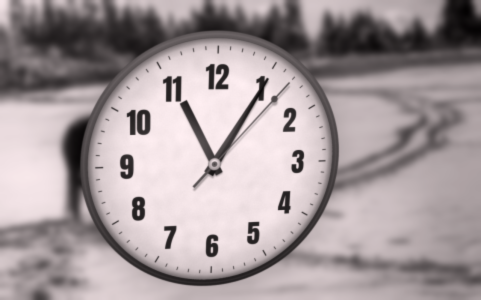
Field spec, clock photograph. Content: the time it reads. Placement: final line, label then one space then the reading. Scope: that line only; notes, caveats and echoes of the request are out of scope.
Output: 11:05:07
